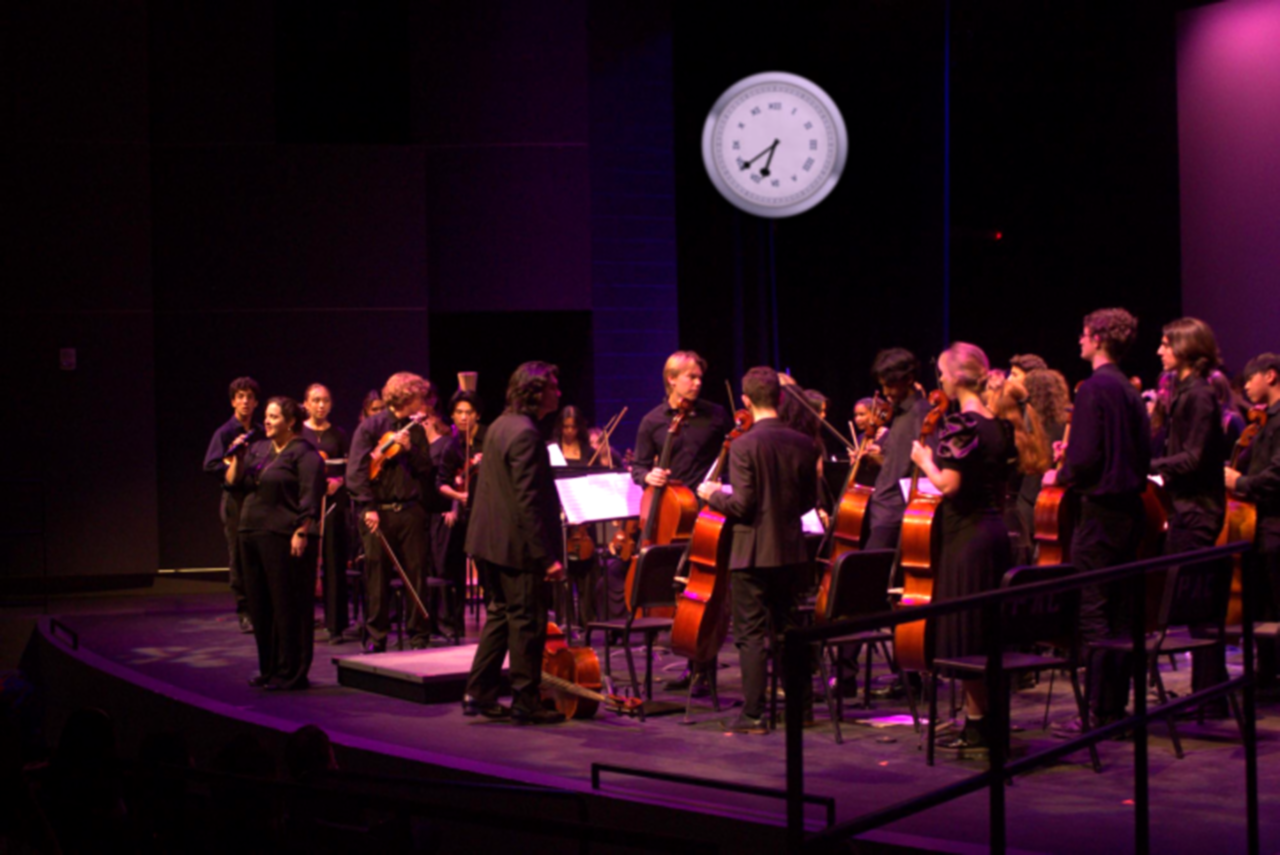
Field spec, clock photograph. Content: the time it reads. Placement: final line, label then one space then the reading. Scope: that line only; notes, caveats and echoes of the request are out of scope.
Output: 6:39
